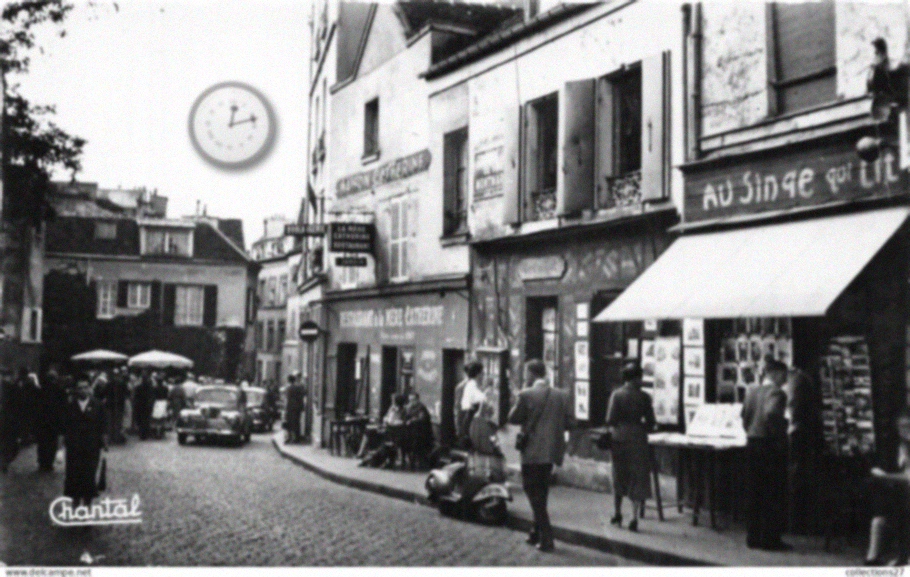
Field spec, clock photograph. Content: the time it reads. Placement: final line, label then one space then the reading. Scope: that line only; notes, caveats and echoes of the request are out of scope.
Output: 12:12
